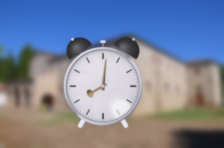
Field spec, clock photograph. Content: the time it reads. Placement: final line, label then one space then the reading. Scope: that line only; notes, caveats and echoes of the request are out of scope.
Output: 8:01
